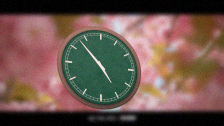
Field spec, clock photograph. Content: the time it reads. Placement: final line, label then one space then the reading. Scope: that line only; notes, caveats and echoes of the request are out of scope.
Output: 4:53
